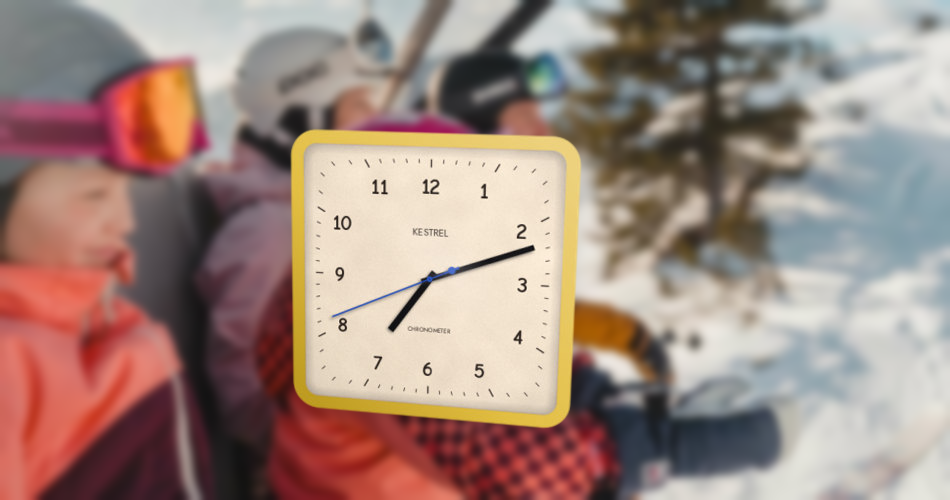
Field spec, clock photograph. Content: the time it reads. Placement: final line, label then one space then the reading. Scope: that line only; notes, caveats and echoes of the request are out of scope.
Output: 7:11:41
